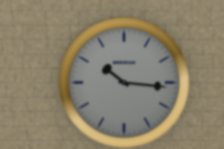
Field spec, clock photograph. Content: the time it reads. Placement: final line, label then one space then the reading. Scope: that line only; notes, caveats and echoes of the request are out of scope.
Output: 10:16
